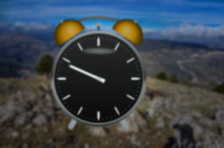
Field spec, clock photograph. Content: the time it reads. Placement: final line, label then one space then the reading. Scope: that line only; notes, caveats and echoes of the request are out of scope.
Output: 9:49
